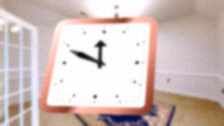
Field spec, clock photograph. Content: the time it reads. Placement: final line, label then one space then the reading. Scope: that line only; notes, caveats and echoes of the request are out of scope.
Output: 11:49
